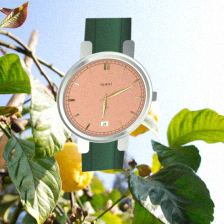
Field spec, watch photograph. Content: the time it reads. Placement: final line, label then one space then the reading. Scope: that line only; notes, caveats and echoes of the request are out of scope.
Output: 6:11
